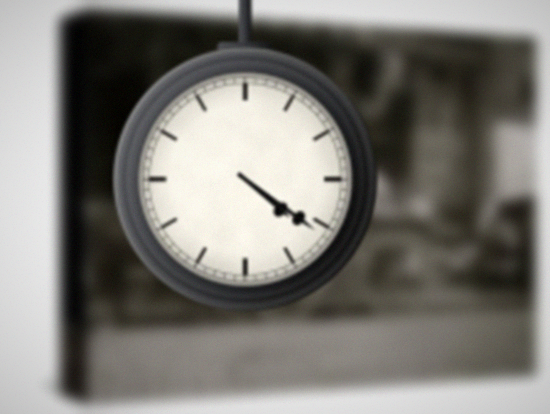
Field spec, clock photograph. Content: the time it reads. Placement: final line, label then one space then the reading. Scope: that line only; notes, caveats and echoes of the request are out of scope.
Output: 4:21
